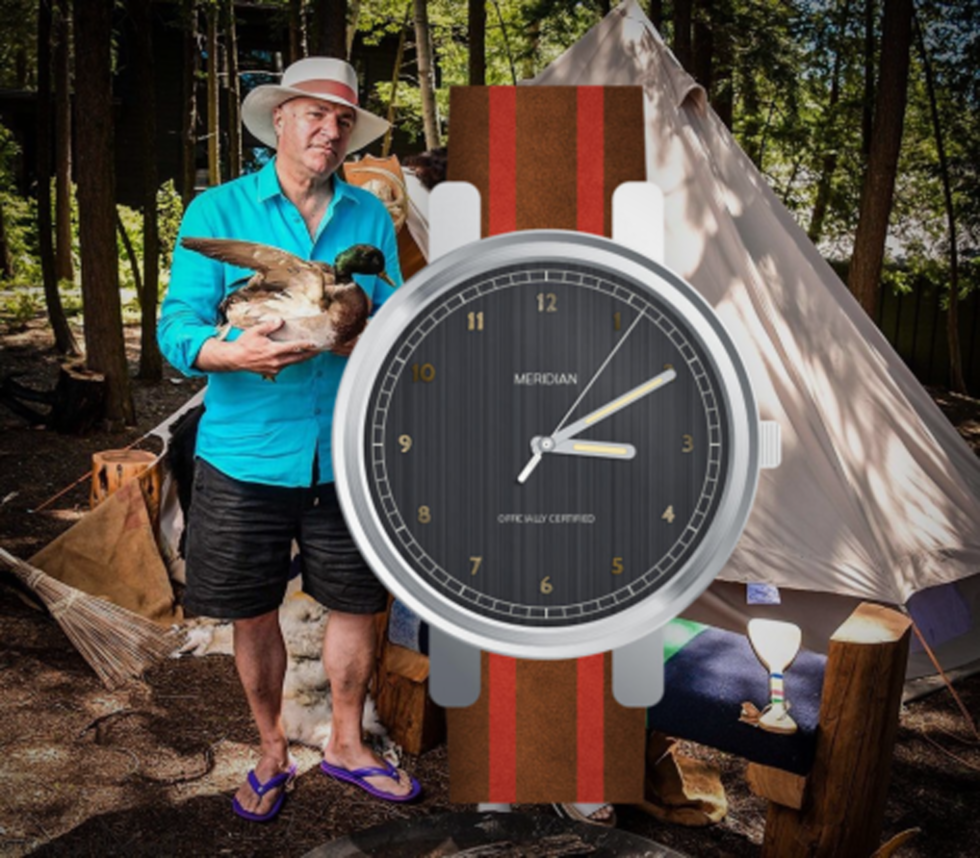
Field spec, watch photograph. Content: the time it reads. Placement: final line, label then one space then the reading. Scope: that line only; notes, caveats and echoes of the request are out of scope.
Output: 3:10:06
